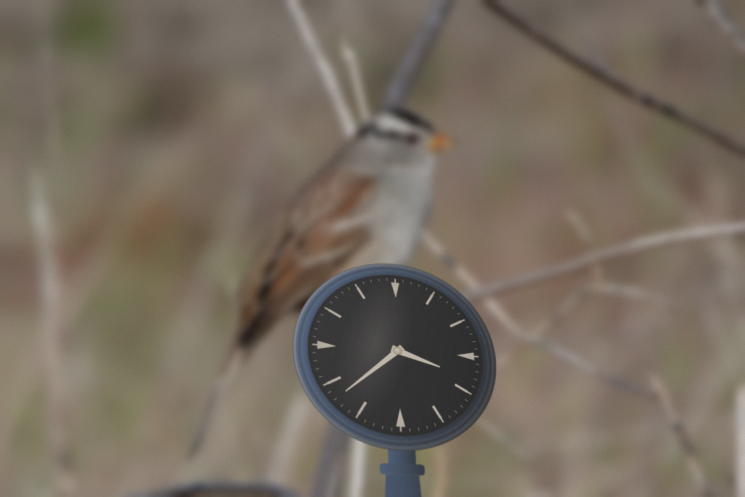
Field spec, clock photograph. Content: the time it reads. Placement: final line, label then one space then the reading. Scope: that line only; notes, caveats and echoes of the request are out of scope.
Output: 3:38
